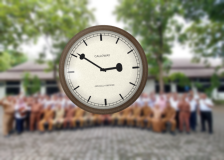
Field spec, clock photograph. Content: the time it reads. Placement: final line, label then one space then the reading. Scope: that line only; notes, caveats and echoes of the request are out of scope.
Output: 2:51
